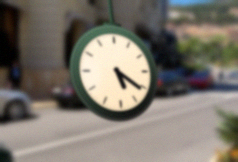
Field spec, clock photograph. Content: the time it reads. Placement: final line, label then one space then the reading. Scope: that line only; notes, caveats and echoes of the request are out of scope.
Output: 5:21
